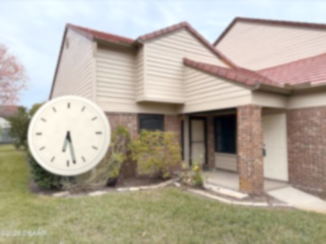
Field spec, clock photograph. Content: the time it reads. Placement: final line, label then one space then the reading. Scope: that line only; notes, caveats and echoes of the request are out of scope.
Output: 6:28
